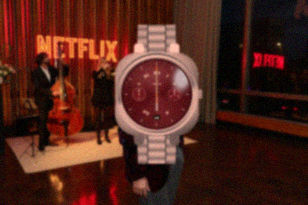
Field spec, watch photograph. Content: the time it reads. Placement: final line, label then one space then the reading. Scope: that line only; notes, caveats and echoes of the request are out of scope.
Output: 6:00
